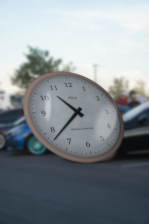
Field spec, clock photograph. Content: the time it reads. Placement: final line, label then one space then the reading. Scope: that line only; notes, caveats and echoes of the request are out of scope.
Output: 10:38
